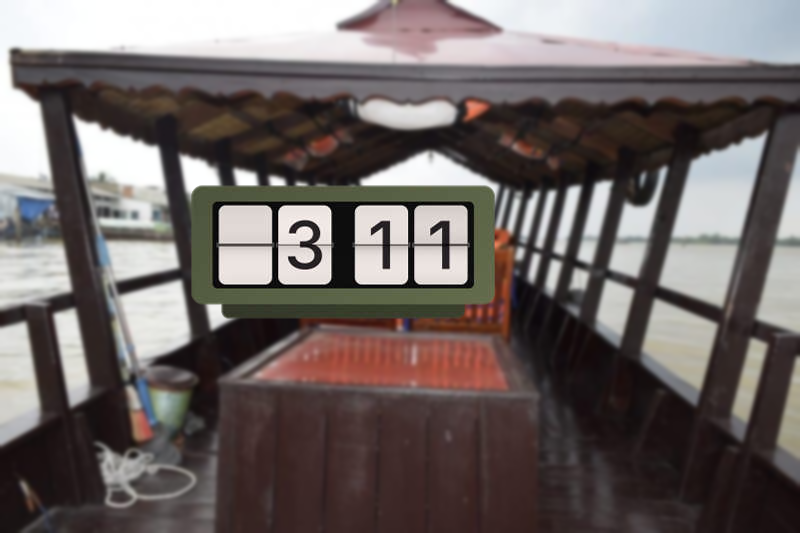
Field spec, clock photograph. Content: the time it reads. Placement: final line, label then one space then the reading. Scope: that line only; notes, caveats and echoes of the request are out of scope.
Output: 3:11
